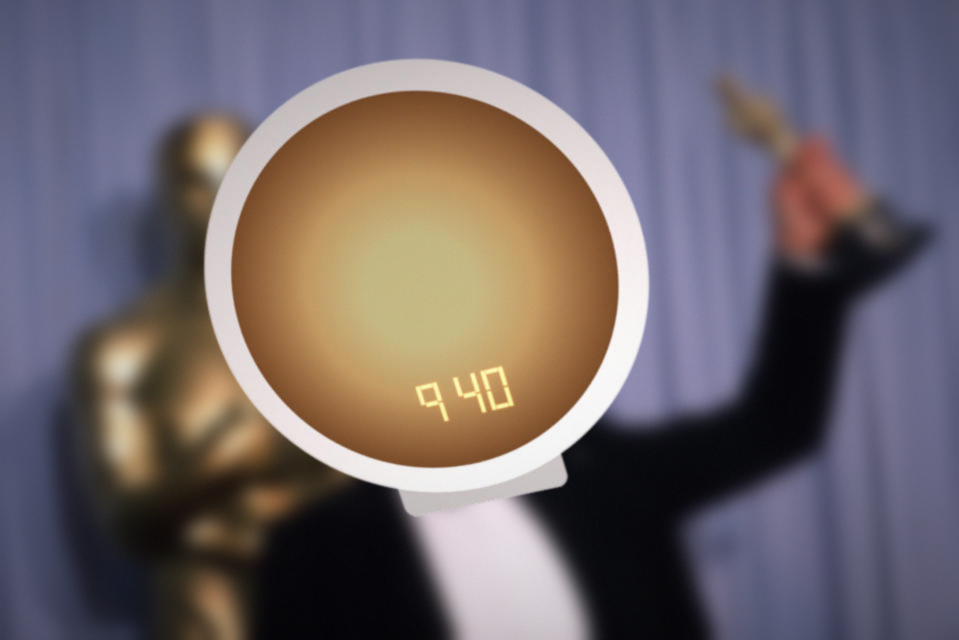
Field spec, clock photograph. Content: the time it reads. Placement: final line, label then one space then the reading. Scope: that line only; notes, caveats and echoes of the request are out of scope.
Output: 9:40
